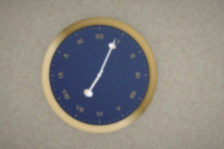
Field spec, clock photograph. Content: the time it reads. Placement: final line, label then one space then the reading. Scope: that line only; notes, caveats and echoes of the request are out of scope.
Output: 7:04
